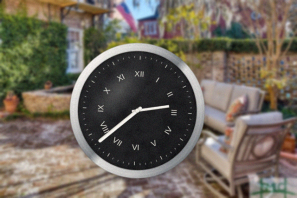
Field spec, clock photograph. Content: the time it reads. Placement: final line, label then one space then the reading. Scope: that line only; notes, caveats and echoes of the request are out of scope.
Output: 2:38
